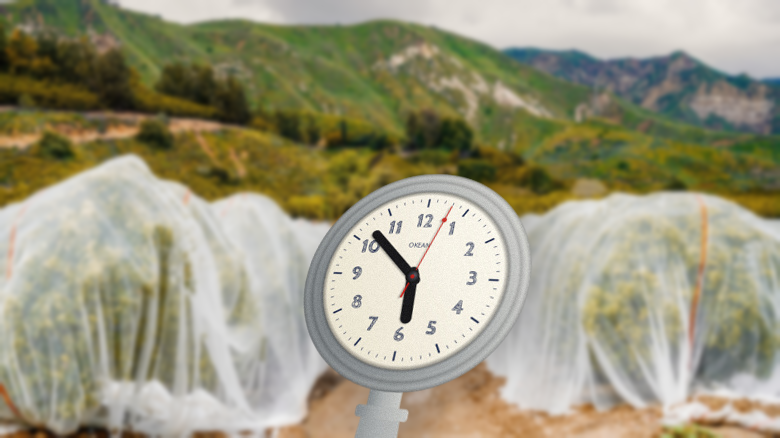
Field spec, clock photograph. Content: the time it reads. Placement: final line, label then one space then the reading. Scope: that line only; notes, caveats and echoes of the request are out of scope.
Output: 5:52:03
